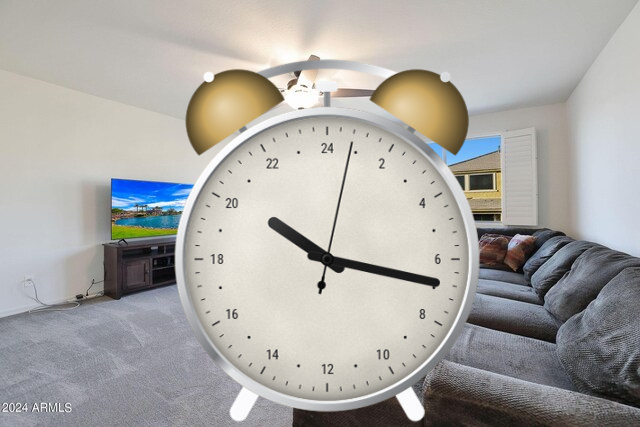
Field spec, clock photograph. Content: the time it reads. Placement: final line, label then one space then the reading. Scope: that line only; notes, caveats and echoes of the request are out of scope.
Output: 20:17:02
